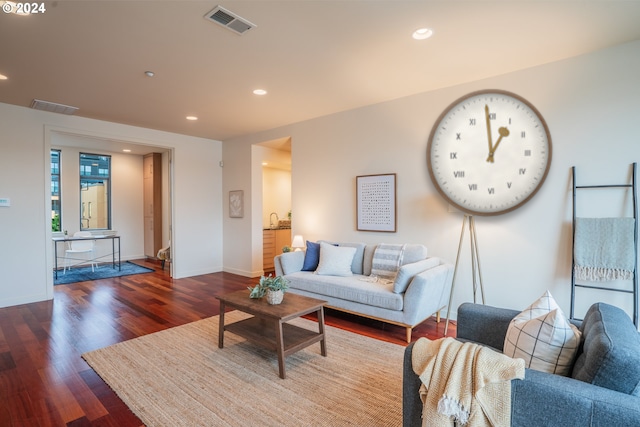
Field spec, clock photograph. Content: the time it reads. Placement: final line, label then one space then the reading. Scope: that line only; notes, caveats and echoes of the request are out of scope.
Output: 12:59
